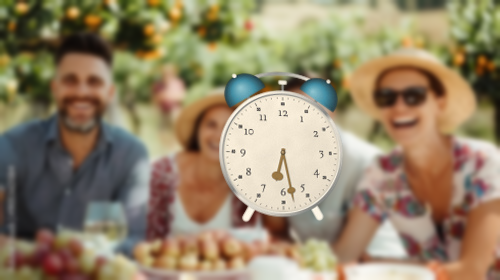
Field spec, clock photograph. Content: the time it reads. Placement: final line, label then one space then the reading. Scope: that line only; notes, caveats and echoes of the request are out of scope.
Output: 6:28
